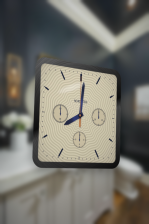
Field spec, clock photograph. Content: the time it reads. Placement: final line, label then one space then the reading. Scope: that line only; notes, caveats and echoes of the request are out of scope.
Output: 8:01
